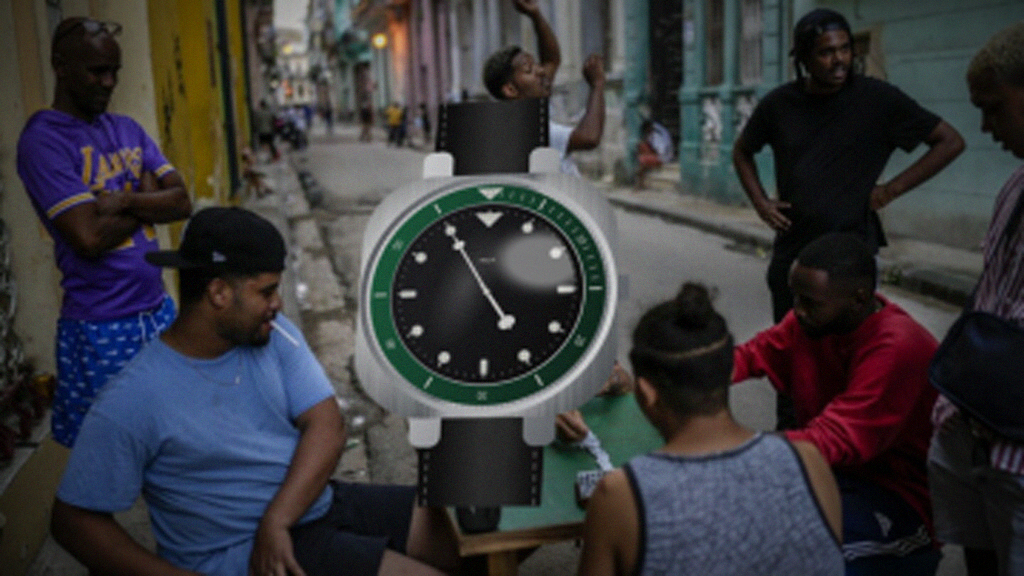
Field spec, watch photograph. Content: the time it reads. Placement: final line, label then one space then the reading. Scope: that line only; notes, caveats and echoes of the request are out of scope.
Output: 4:55
